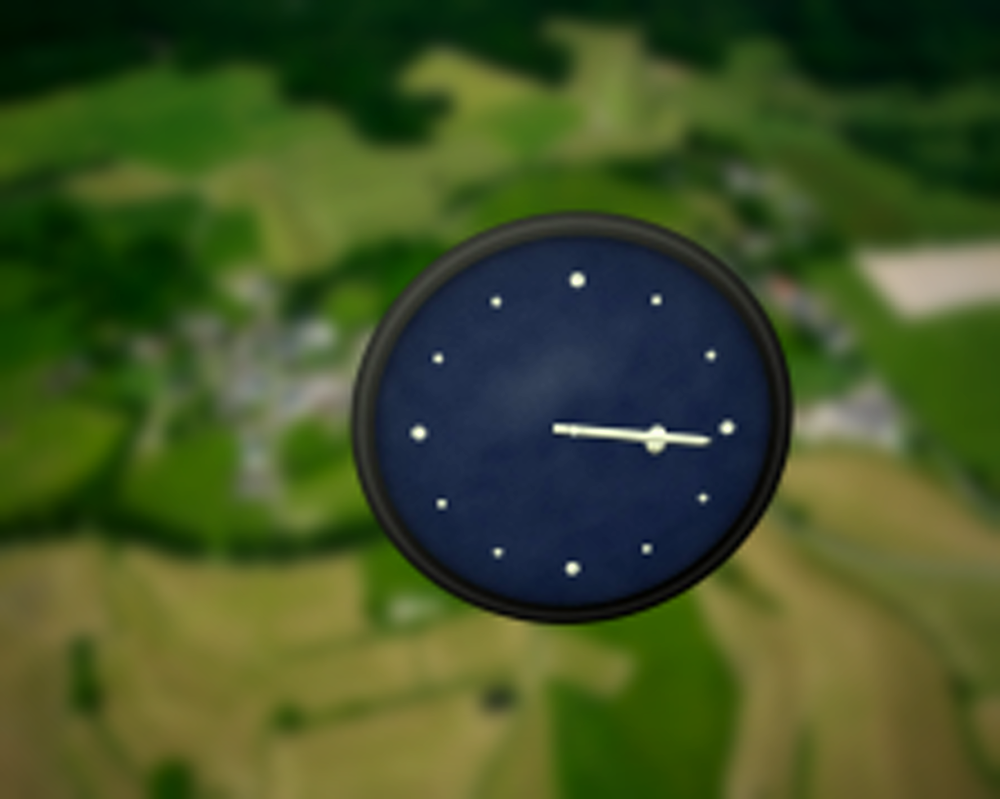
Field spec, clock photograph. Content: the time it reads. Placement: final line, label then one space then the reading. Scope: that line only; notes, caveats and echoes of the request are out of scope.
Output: 3:16
